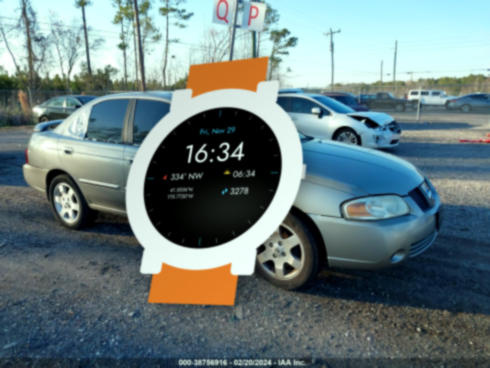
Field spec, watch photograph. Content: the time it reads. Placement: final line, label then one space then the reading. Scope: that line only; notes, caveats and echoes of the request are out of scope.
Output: 16:34
